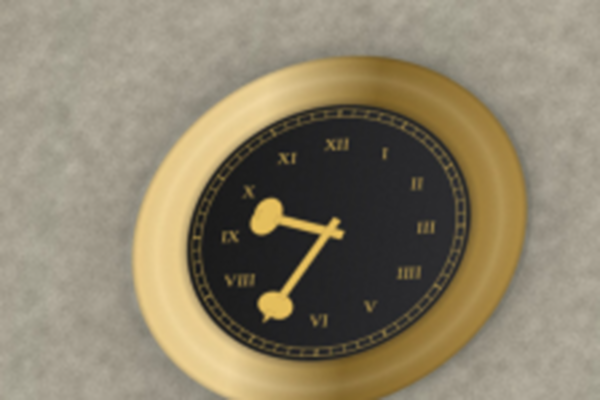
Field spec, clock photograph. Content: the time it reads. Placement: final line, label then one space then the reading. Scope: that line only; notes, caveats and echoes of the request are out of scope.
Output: 9:35
